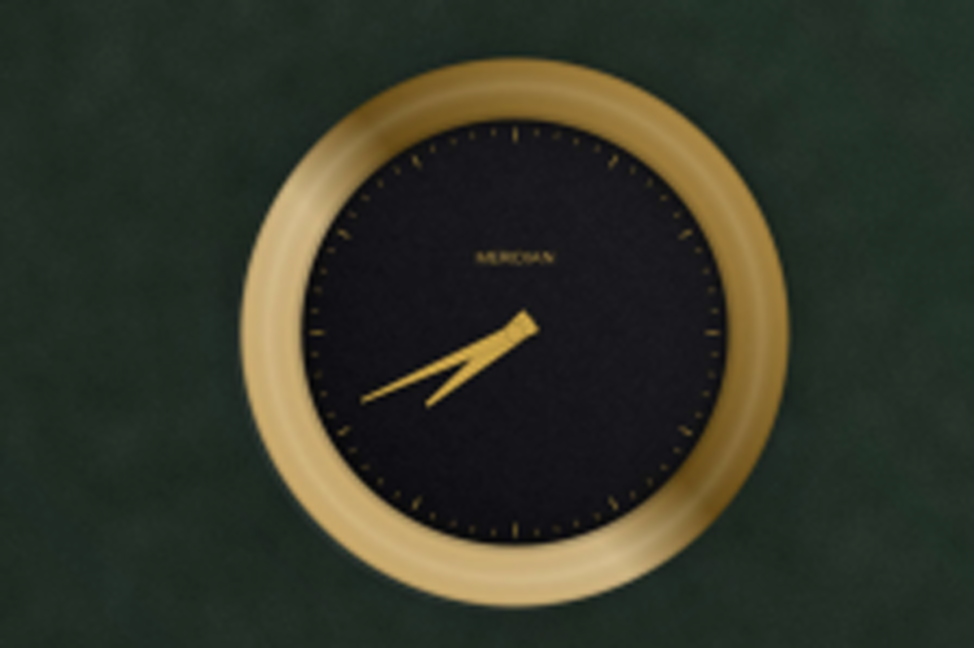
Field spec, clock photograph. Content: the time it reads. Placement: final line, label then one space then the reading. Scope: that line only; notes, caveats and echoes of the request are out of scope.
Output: 7:41
